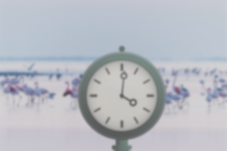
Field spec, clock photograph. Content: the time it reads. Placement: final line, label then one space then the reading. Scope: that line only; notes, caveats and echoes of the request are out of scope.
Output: 4:01
